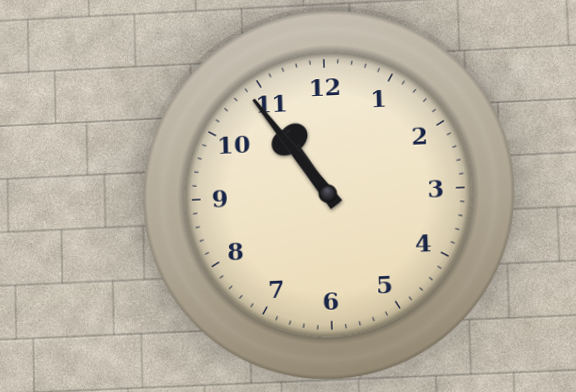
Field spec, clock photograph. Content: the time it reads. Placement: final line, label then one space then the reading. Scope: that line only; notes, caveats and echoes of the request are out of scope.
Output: 10:54
